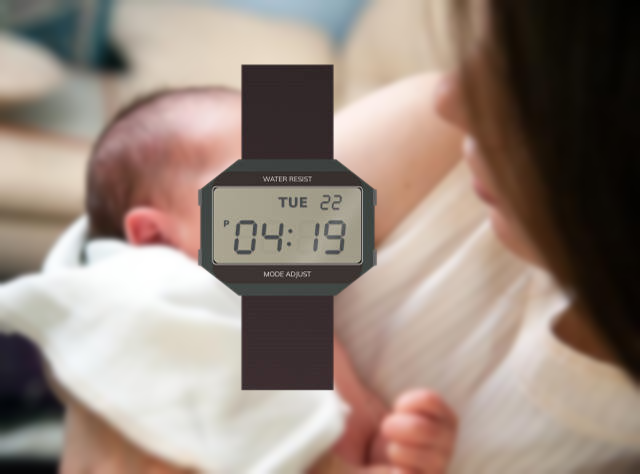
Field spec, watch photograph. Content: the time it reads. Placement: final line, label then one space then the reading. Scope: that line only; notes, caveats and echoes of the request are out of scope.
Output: 4:19
